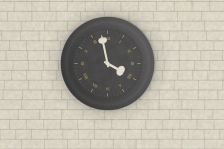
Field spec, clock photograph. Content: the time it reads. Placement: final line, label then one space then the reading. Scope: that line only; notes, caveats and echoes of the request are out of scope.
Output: 3:58
